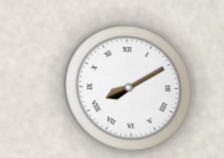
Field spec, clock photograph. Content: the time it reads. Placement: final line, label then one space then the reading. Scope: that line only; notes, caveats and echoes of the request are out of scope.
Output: 8:10
